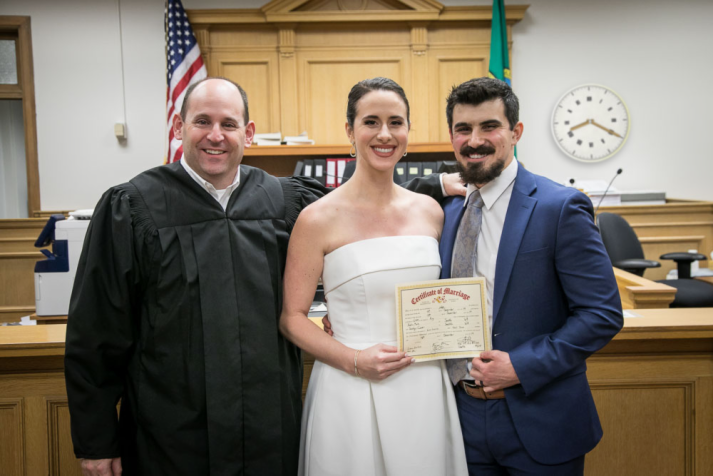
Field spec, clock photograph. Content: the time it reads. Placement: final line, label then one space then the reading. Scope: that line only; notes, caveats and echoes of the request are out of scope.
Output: 8:20
